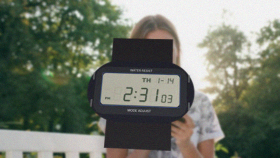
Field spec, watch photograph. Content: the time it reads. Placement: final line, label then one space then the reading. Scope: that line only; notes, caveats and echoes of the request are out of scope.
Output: 2:31:03
